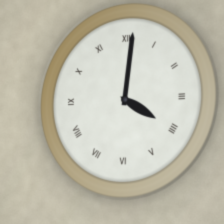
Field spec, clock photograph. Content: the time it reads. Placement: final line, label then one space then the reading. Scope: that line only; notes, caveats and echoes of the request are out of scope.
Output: 4:01
